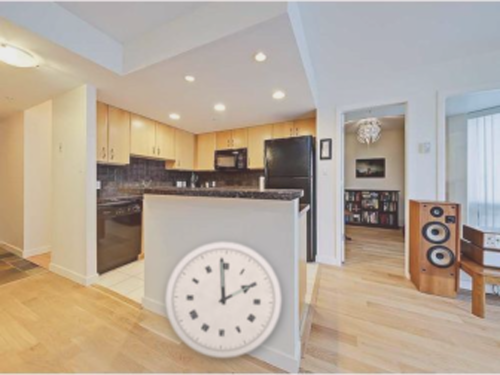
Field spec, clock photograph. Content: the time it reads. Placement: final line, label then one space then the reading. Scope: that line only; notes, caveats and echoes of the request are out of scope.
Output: 1:59
